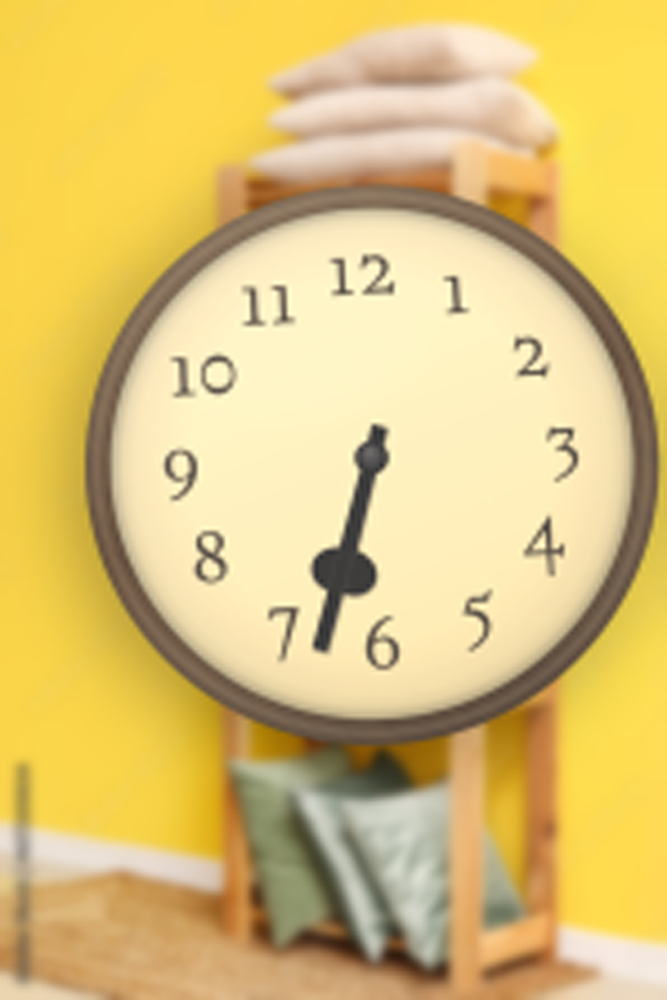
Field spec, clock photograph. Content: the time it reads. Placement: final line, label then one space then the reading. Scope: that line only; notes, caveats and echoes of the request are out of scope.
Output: 6:33
